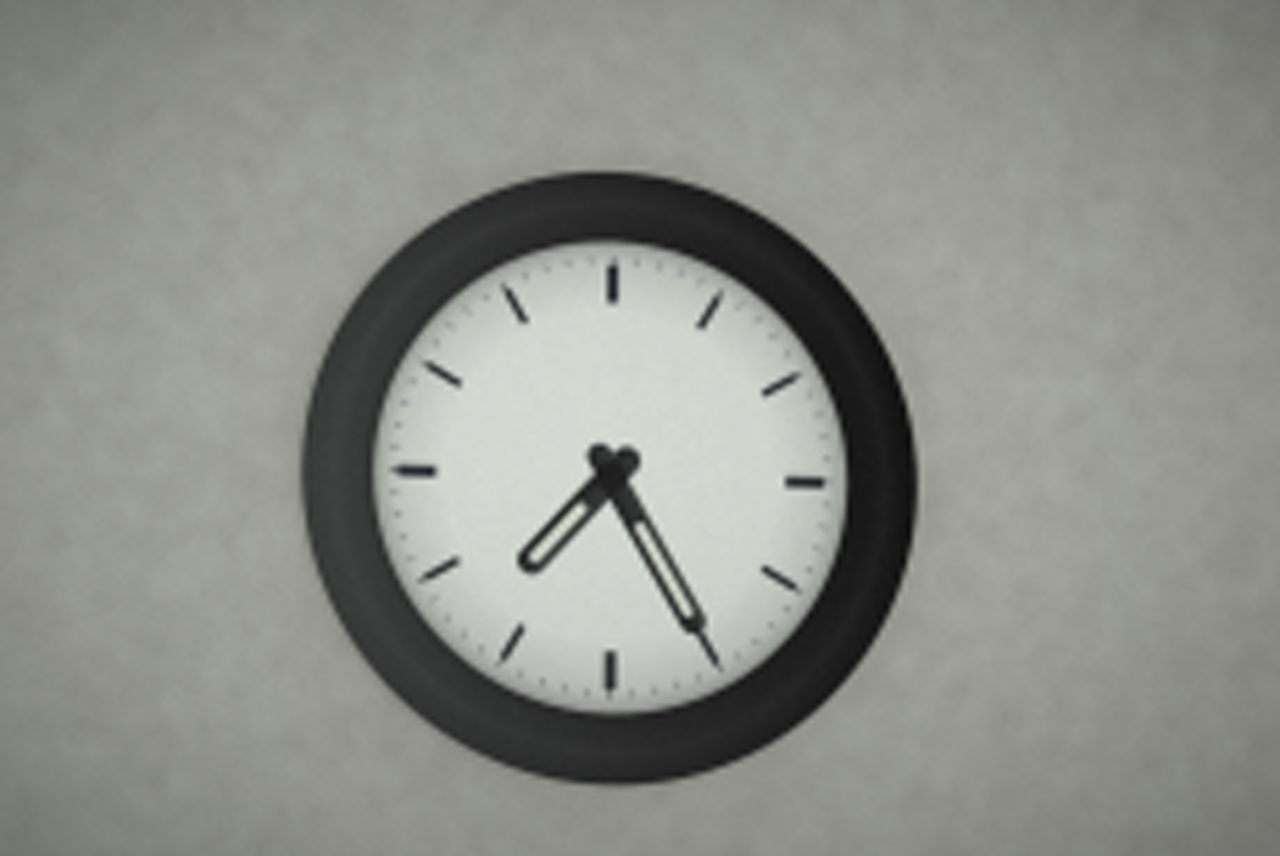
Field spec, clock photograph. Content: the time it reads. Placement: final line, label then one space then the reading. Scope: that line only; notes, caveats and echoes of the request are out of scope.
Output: 7:25
